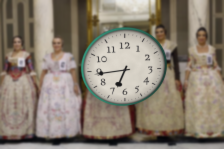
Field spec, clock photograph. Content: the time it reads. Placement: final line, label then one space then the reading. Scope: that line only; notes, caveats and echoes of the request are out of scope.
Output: 6:44
